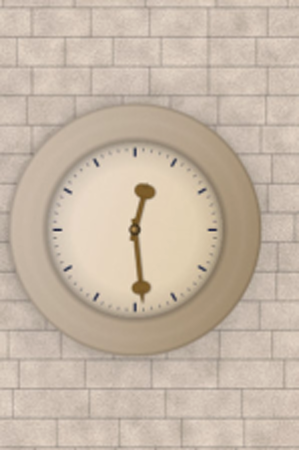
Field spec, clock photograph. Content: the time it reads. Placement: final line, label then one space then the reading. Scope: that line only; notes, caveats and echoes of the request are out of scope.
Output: 12:29
